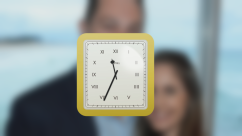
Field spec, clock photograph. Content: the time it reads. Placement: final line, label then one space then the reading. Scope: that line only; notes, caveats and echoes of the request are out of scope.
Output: 11:34
